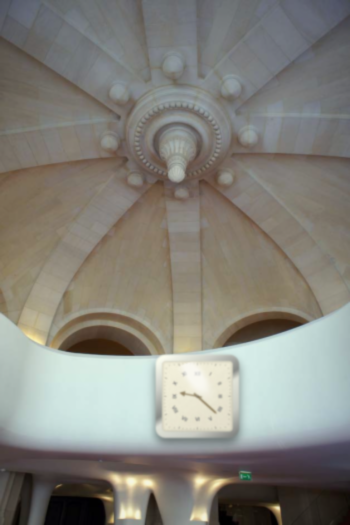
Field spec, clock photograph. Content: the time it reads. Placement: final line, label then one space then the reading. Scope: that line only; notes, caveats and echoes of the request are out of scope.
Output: 9:22
